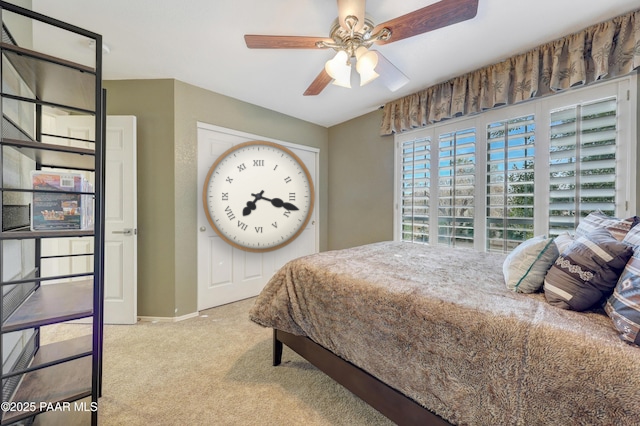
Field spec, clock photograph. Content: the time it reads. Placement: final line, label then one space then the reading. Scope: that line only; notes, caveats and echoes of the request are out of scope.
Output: 7:18
